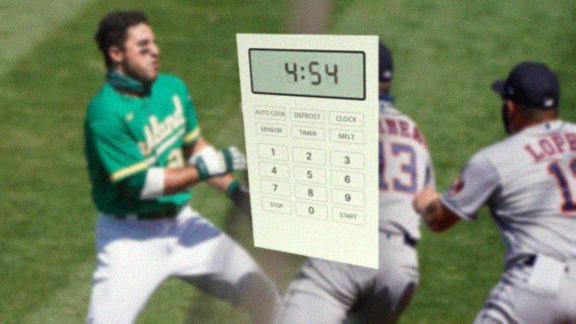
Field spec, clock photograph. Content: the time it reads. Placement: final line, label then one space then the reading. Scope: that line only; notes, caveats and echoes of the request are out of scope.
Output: 4:54
